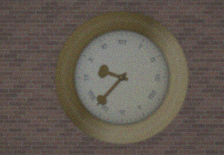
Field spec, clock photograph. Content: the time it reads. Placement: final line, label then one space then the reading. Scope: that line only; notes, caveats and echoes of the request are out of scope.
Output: 9:37
